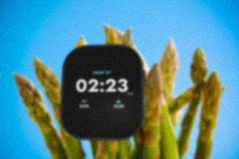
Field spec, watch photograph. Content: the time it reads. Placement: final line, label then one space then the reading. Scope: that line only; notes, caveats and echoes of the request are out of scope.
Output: 2:23
